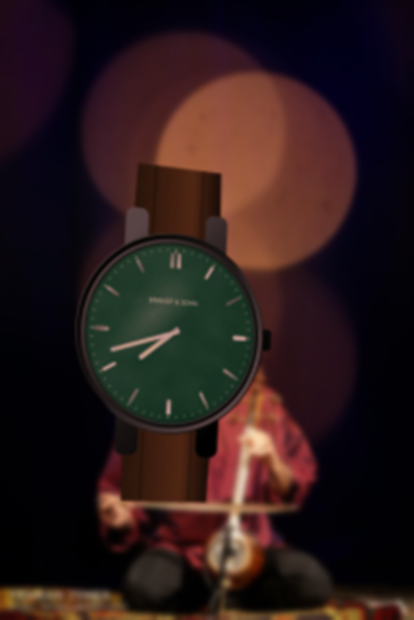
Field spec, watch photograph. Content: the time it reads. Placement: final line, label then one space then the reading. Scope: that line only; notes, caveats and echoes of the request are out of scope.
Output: 7:42
